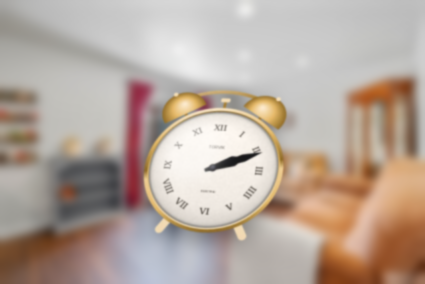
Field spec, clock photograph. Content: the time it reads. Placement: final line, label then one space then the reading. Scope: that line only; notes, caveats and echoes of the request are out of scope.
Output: 2:11
